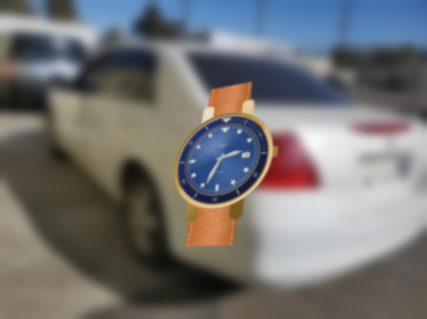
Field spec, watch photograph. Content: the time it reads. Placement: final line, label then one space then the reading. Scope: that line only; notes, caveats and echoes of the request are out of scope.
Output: 2:34
